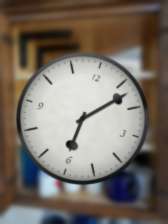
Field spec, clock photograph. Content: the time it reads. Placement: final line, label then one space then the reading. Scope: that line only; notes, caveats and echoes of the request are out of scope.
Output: 6:07
